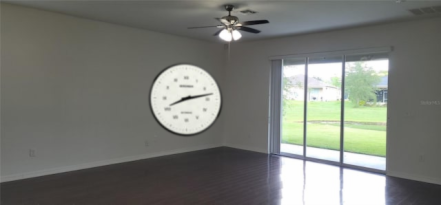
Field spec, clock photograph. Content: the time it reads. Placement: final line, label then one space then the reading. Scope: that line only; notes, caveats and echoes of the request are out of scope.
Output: 8:13
